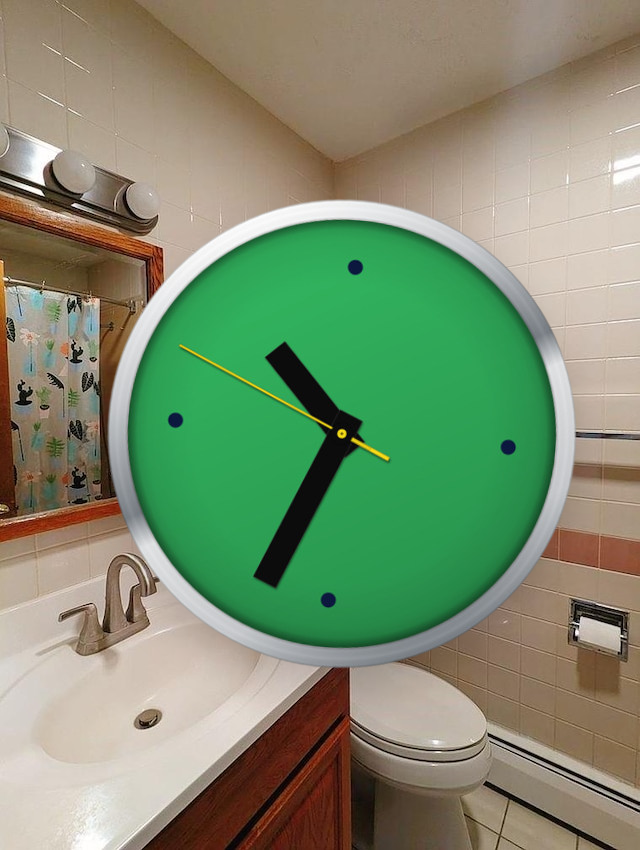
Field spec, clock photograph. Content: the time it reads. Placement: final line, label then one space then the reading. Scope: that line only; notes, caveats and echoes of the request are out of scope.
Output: 10:33:49
